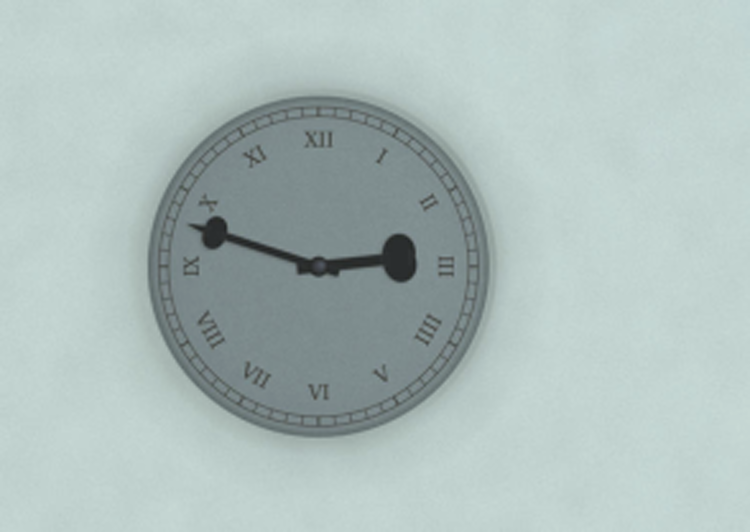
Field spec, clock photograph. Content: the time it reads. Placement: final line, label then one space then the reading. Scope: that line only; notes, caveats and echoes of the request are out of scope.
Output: 2:48
